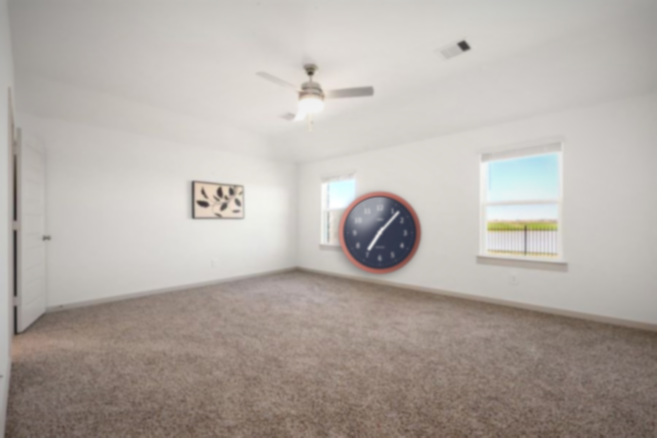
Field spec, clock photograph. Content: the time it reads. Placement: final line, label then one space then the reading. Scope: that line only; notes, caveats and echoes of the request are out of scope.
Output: 7:07
